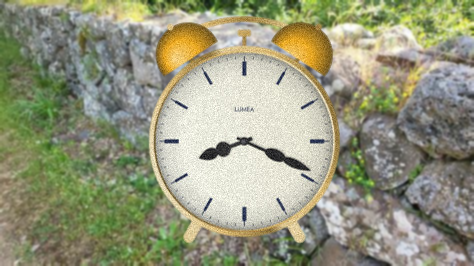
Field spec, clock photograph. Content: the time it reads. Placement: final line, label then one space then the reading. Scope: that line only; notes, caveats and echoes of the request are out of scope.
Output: 8:19
